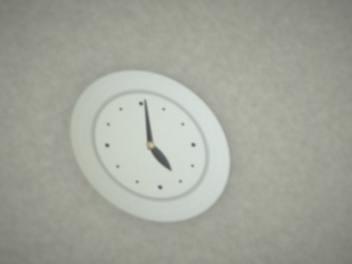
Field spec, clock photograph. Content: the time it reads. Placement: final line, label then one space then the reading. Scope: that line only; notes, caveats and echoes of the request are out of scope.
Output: 5:01
